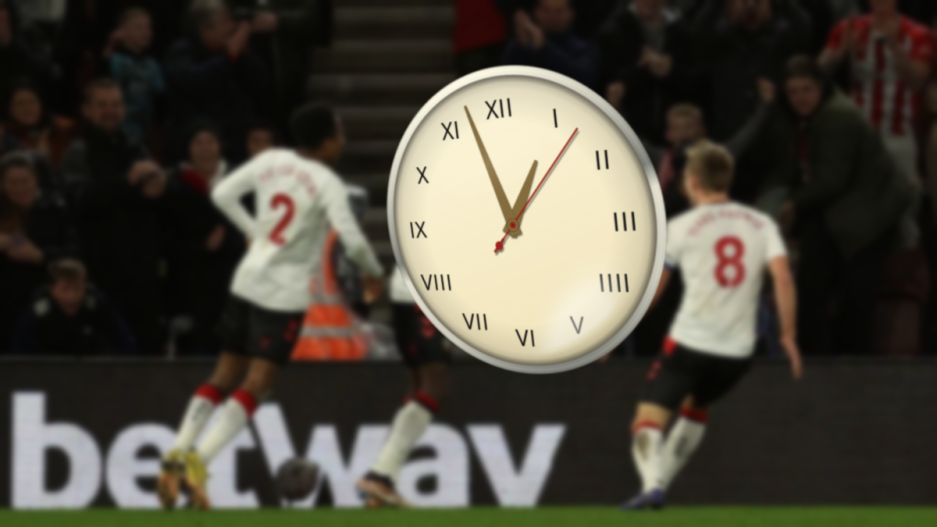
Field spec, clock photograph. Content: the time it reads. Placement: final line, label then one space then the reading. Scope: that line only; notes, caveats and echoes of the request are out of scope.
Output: 12:57:07
